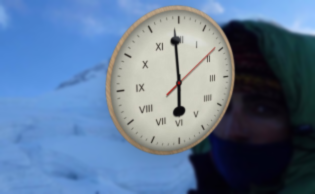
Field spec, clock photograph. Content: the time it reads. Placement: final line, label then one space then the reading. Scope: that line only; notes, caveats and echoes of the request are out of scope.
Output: 5:59:09
